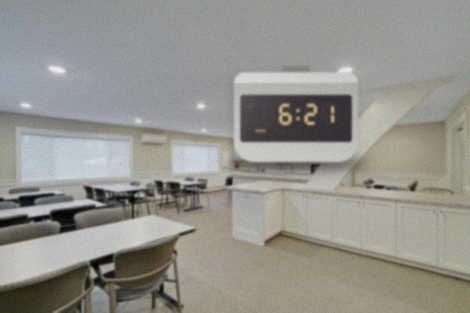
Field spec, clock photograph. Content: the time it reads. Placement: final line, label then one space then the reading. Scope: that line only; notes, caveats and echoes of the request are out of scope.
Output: 6:21
